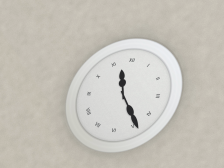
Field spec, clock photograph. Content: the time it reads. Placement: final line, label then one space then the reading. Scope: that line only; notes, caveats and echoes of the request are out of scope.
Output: 11:24
